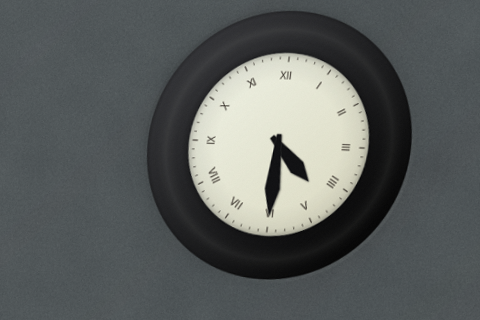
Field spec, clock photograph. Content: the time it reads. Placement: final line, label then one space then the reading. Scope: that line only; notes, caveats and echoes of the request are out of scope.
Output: 4:30
